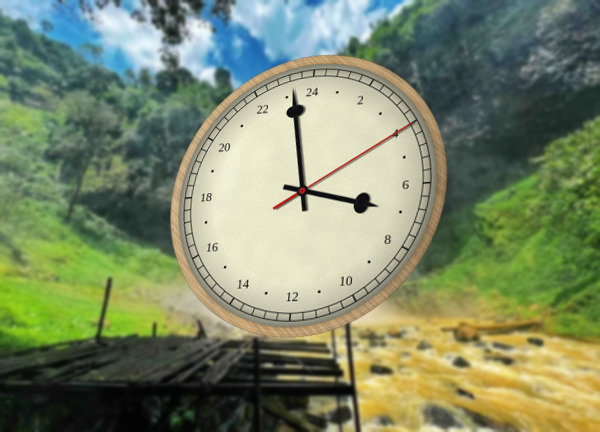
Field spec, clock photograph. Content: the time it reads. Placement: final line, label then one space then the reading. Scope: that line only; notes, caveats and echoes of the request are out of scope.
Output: 6:58:10
